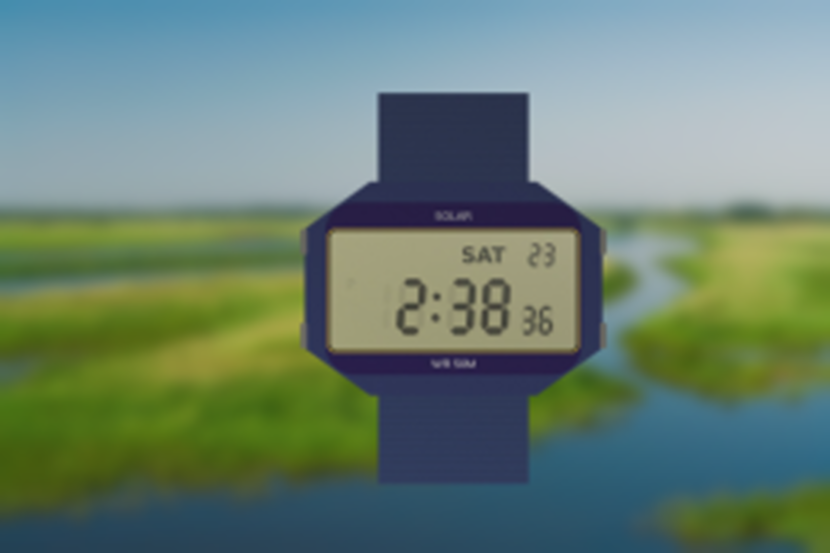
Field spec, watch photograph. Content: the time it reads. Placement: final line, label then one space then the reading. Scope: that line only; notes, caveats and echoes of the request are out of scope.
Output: 2:38:36
